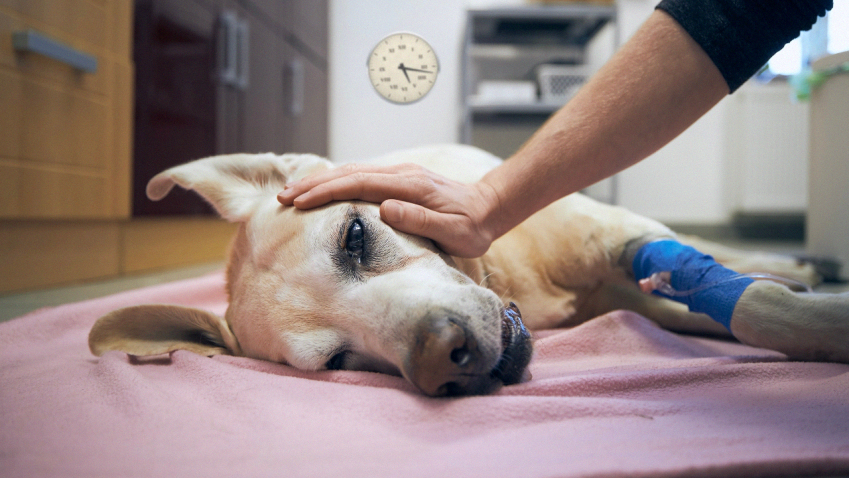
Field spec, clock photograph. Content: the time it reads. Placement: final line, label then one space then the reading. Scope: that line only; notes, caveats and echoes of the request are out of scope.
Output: 5:17
